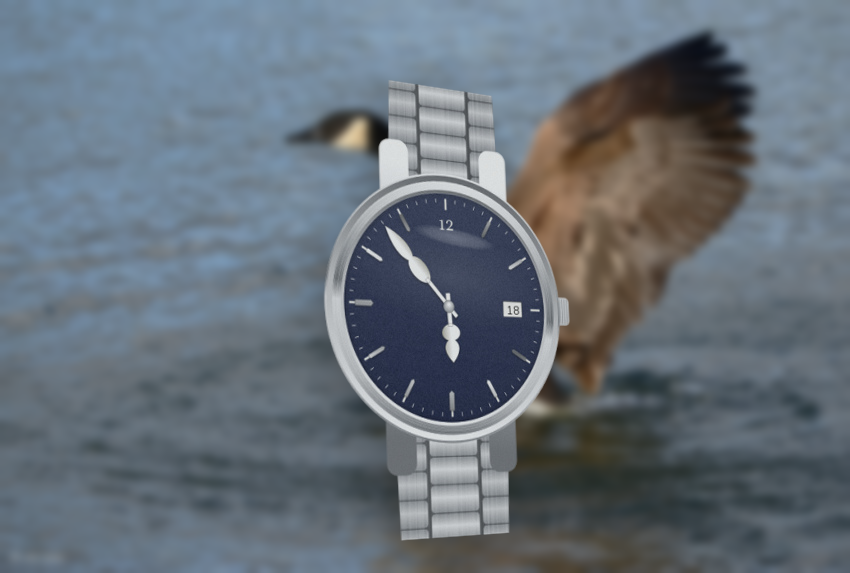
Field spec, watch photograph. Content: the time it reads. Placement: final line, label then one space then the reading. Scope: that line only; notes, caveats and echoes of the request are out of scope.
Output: 5:53
